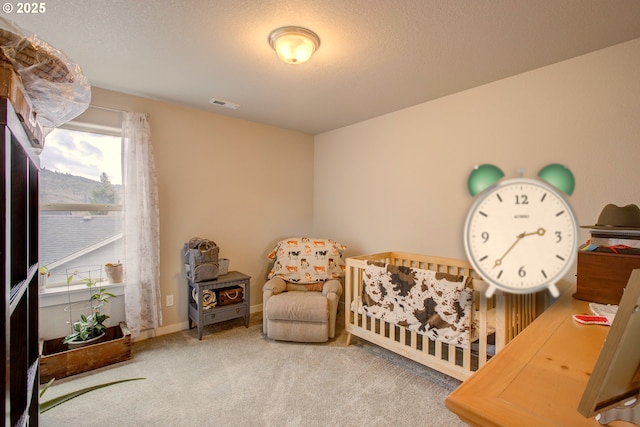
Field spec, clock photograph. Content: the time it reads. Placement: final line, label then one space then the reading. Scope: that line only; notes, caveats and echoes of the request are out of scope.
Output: 2:37
